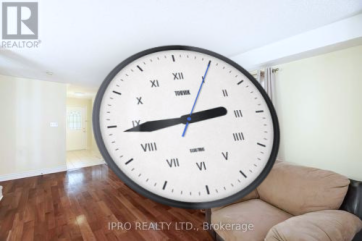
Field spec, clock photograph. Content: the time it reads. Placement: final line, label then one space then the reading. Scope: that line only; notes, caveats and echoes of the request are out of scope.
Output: 2:44:05
